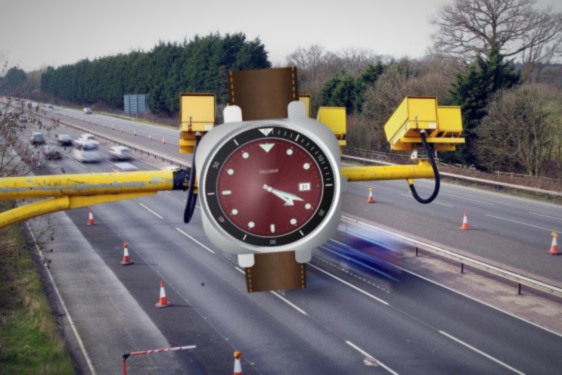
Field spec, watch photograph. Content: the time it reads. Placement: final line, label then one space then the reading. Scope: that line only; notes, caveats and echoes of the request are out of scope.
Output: 4:19
